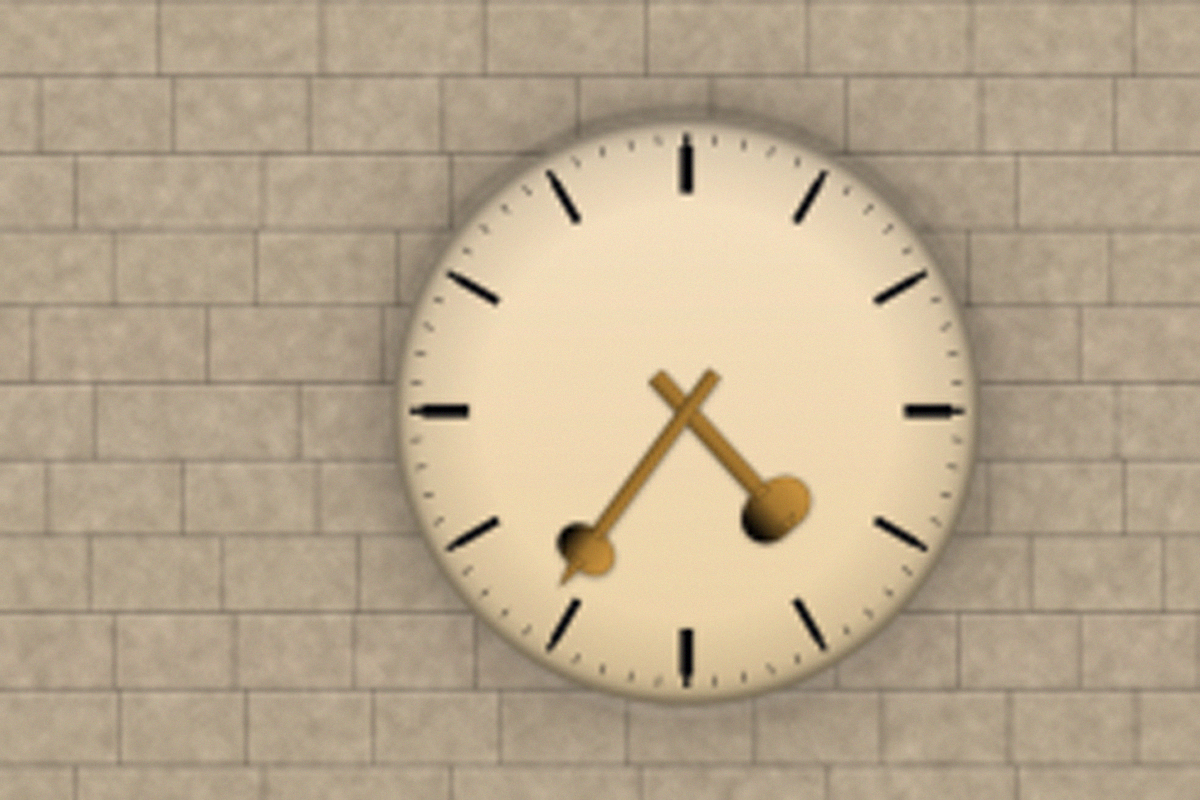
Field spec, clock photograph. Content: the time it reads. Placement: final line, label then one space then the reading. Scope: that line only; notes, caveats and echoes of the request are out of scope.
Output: 4:36
